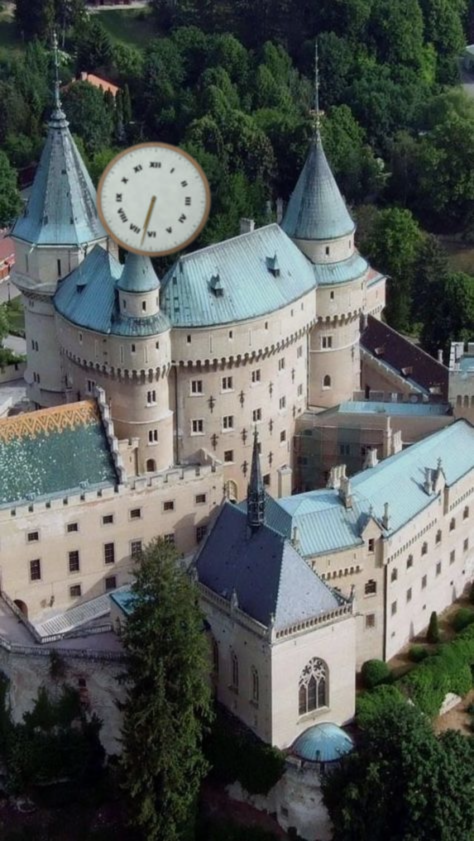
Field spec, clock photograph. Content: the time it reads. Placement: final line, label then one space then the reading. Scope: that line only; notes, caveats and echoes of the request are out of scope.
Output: 6:32
